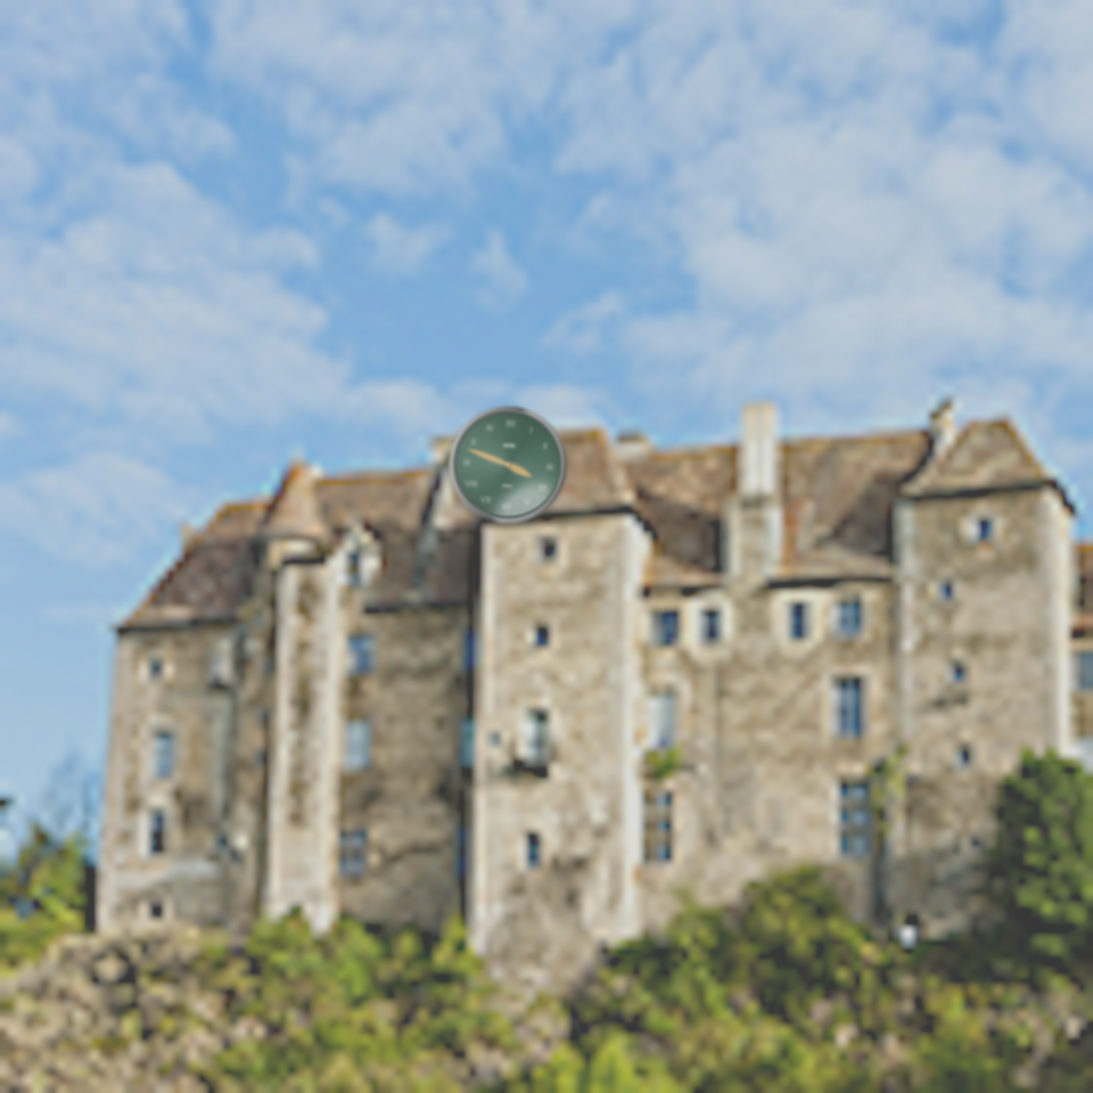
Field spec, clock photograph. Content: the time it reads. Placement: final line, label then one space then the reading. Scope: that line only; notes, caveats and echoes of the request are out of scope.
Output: 3:48
